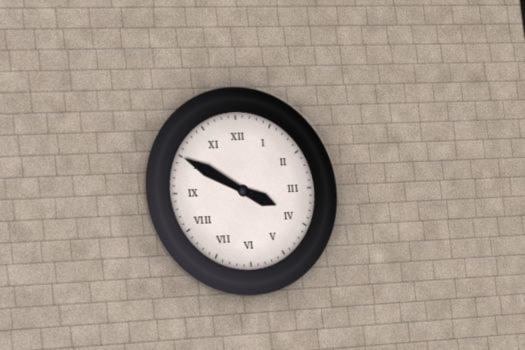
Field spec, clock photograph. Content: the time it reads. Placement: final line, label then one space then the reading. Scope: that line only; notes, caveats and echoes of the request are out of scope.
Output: 3:50
